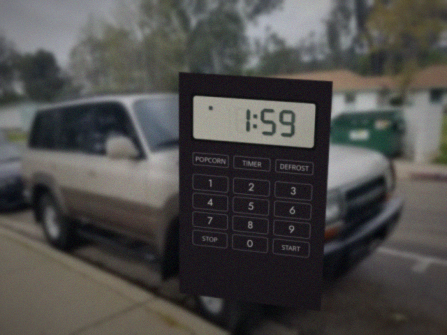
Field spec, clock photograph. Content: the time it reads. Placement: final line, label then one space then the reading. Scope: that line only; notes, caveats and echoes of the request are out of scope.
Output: 1:59
